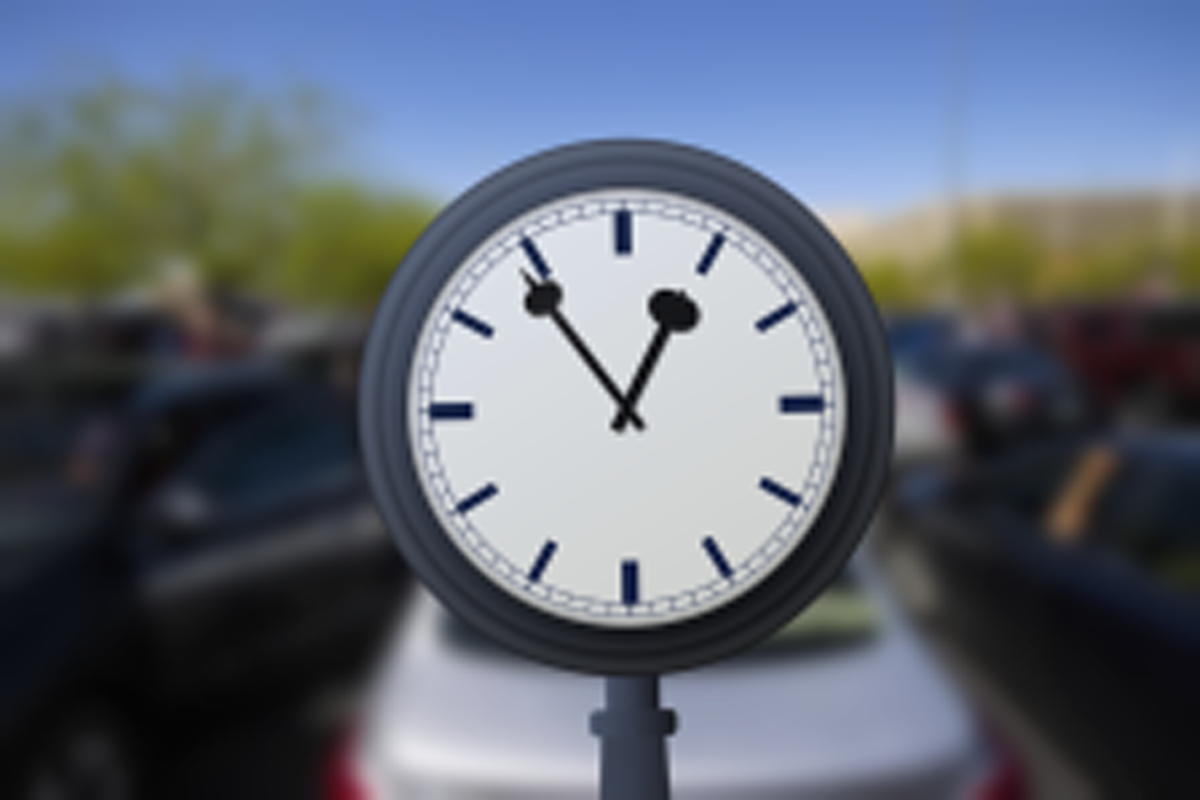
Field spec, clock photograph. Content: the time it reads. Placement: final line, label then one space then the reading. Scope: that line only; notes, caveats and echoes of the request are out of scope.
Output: 12:54
